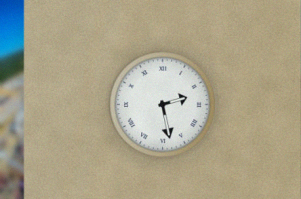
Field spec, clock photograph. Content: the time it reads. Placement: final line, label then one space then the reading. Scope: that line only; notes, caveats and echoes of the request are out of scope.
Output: 2:28
